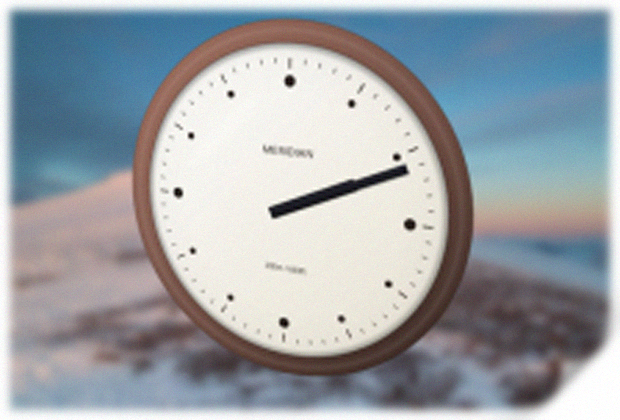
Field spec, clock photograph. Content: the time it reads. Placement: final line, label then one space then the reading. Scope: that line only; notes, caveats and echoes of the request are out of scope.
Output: 2:11
